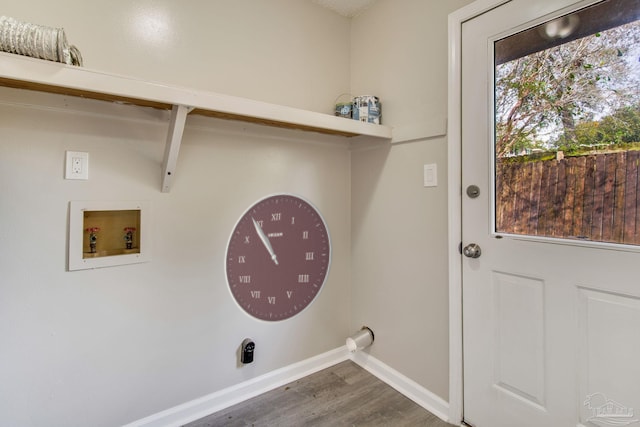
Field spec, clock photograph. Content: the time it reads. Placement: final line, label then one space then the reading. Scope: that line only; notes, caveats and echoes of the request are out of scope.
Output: 10:54
